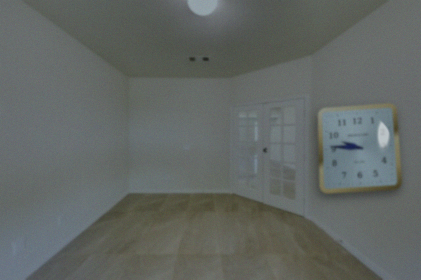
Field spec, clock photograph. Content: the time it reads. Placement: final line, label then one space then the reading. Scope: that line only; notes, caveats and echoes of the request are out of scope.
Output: 9:46
